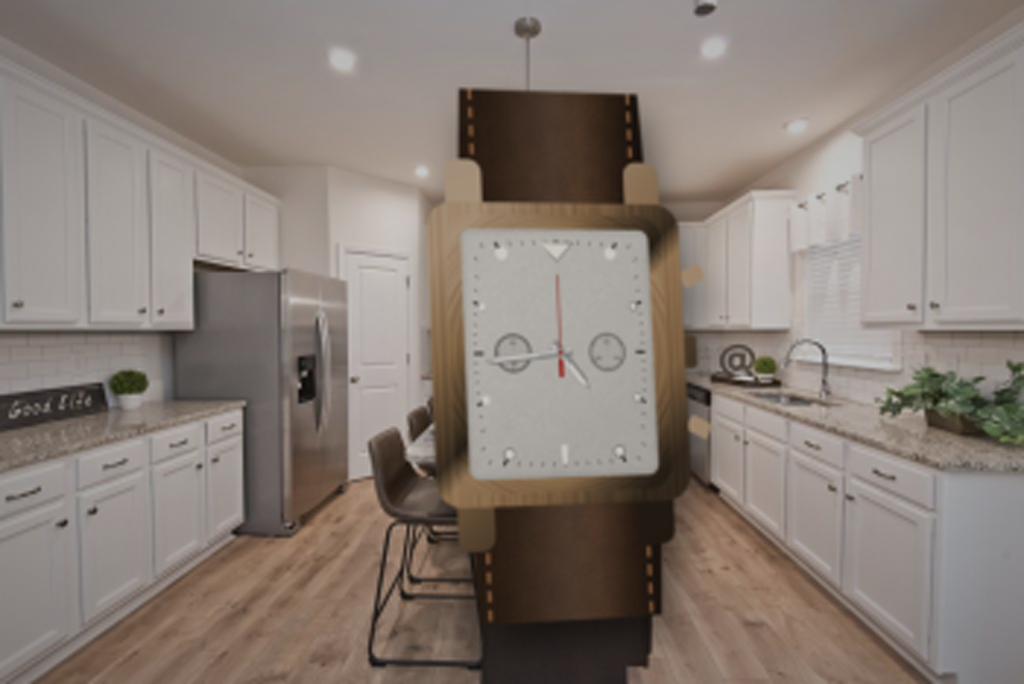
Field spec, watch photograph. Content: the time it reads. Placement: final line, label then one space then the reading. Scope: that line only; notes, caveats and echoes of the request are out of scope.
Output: 4:44
